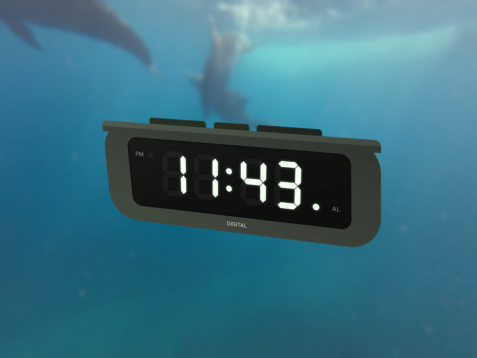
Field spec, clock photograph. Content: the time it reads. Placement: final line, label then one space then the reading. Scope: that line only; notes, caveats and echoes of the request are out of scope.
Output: 11:43
